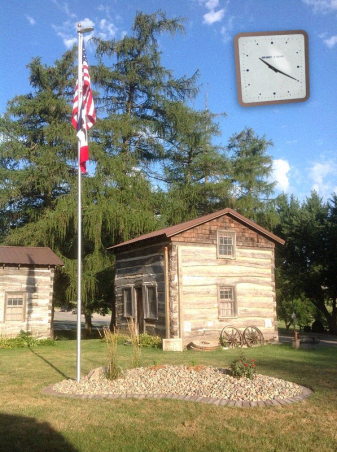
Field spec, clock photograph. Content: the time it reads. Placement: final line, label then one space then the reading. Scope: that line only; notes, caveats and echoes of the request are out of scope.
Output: 10:20
